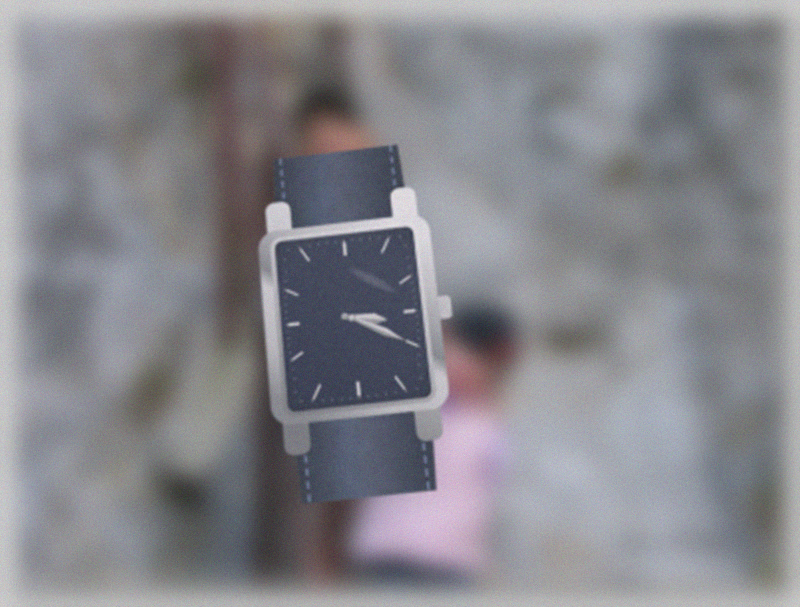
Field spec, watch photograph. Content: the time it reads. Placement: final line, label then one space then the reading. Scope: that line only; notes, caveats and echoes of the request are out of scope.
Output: 3:20
